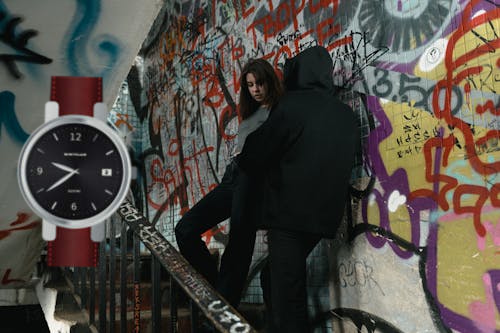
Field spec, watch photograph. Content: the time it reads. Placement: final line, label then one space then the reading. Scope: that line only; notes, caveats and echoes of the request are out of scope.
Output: 9:39
